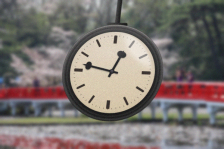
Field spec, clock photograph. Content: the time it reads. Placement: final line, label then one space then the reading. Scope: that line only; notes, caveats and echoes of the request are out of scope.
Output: 12:47
